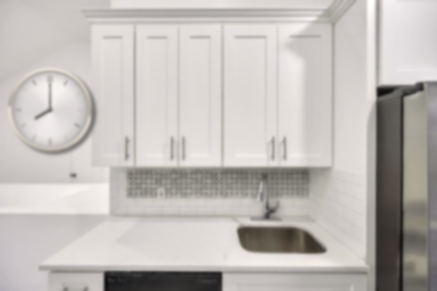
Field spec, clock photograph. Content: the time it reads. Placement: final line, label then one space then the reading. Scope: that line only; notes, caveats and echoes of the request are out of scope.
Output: 8:00
